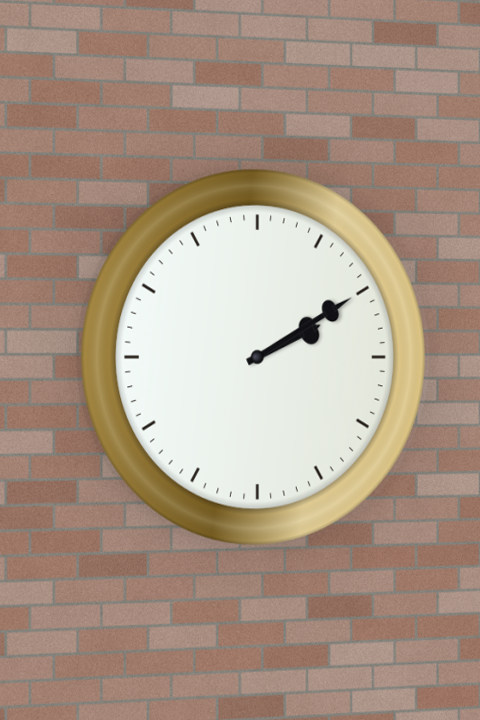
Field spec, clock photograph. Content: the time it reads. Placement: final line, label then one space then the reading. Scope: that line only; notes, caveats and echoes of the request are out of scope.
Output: 2:10
